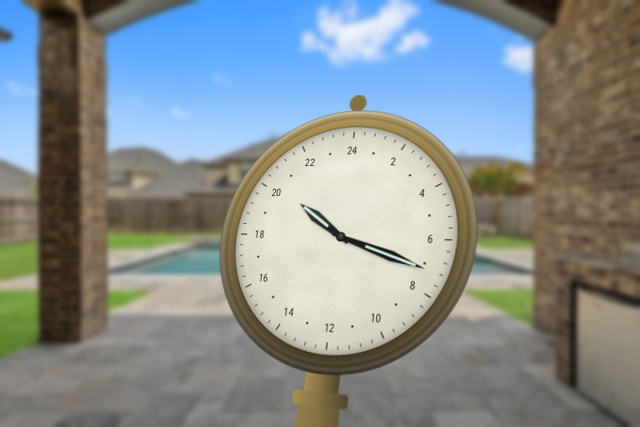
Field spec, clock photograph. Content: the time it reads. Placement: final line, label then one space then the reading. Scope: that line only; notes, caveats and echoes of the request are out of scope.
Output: 20:18
